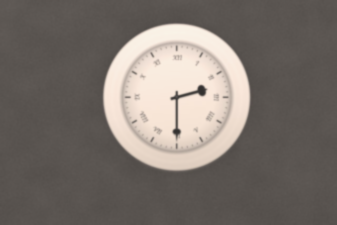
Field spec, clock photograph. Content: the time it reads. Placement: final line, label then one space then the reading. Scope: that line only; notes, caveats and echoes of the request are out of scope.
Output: 2:30
